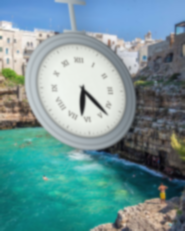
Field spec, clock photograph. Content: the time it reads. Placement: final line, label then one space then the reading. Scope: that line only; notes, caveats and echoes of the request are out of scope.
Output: 6:23
